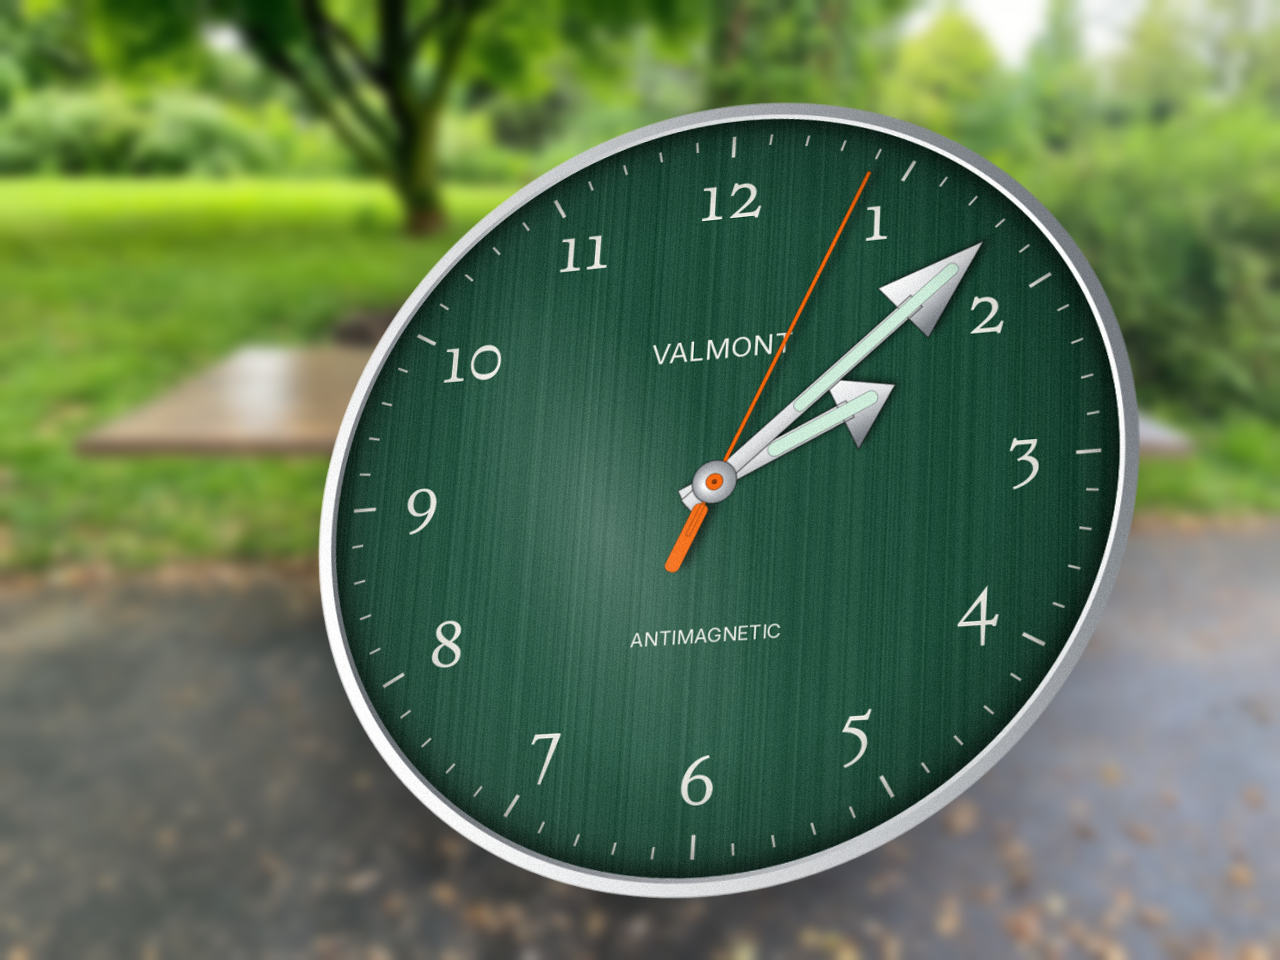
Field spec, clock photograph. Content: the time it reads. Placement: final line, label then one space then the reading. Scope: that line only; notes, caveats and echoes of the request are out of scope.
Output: 2:08:04
